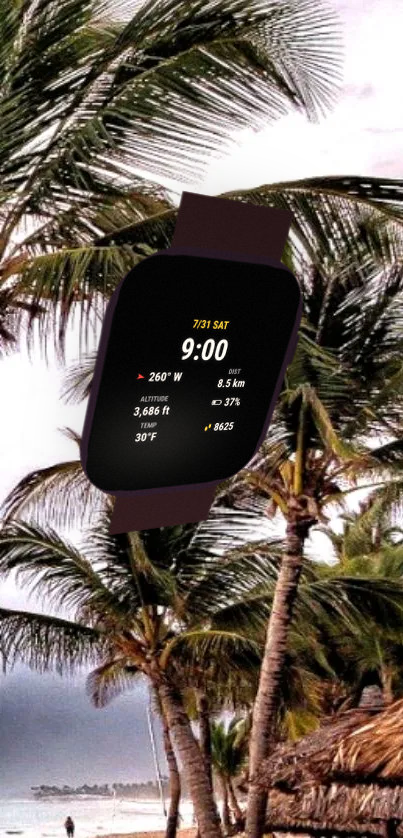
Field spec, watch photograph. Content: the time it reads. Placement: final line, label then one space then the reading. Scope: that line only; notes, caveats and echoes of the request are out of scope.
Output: 9:00
